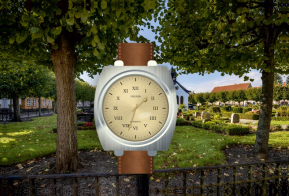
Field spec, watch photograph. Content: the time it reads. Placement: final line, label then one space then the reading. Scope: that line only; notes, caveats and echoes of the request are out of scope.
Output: 1:33
